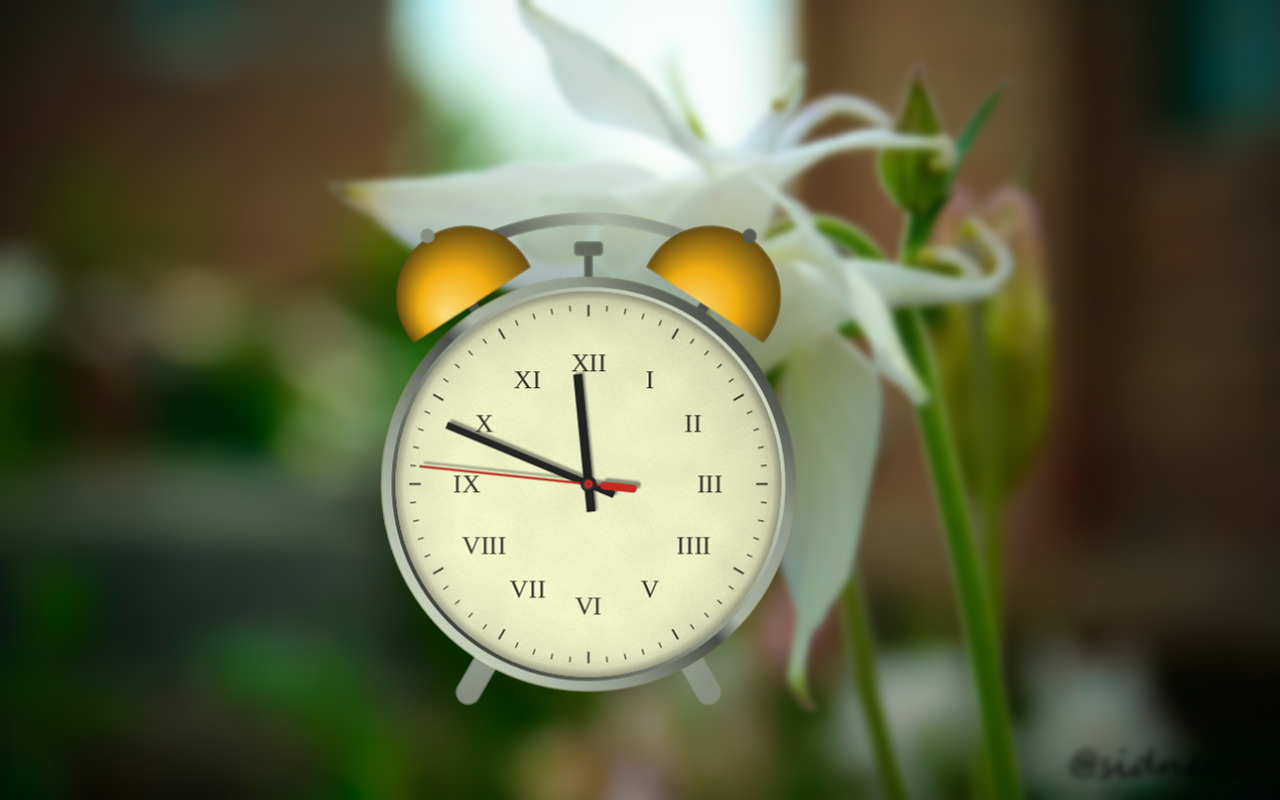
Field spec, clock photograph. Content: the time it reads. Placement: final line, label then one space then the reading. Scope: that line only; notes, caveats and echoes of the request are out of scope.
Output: 11:48:46
